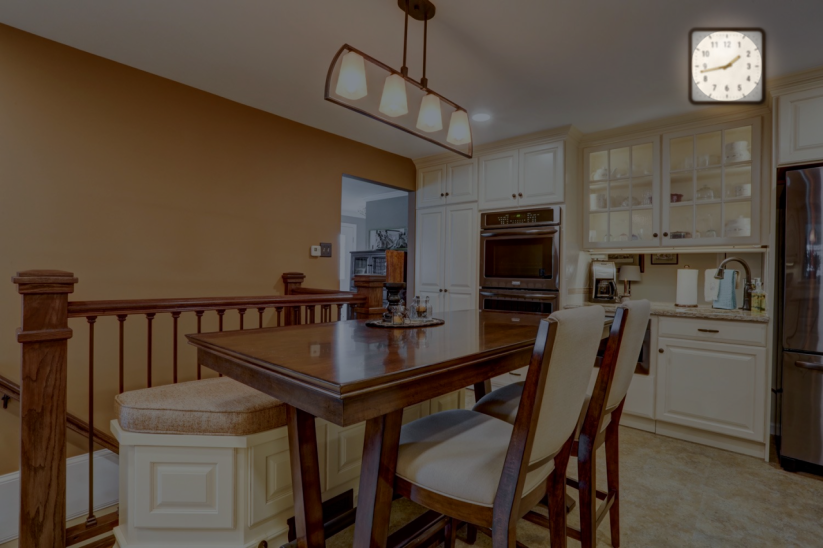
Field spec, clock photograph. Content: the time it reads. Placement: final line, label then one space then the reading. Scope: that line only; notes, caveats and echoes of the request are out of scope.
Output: 1:43
